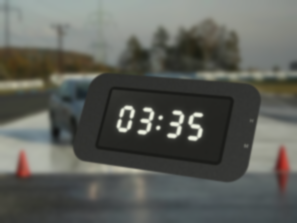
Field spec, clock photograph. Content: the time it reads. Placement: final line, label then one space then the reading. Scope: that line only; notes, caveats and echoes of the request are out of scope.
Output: 3:35
